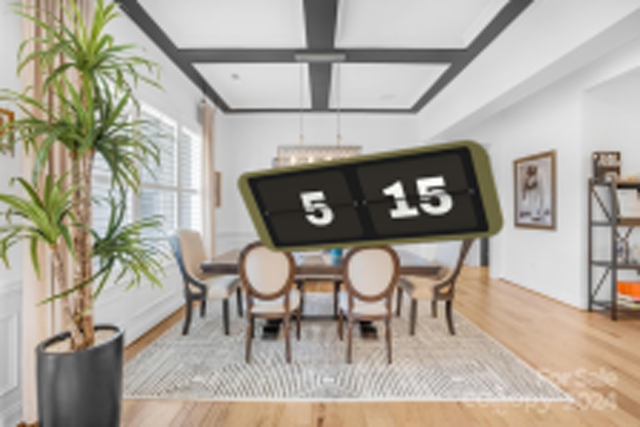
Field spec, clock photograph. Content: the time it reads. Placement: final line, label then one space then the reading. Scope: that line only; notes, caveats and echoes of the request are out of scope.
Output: 5:15
